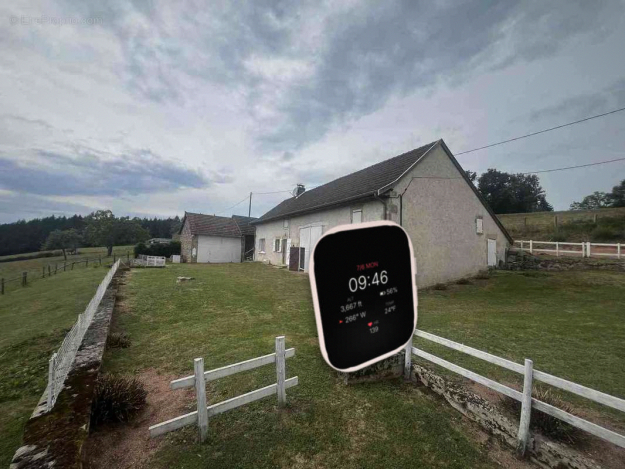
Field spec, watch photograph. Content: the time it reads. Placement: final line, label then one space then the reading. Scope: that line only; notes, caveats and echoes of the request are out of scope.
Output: 9:46
